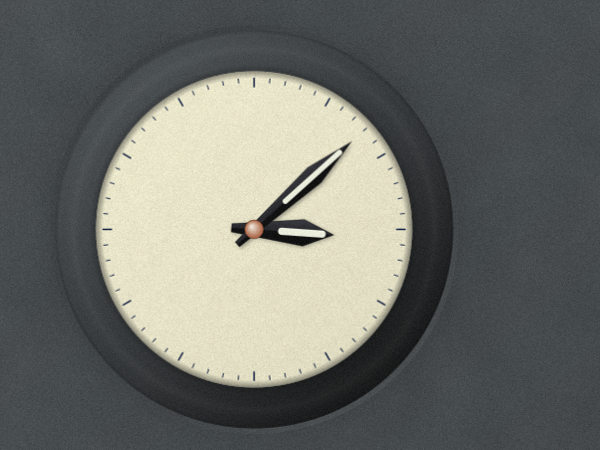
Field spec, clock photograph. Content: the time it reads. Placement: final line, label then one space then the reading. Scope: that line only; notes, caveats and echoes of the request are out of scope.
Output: 3:08
